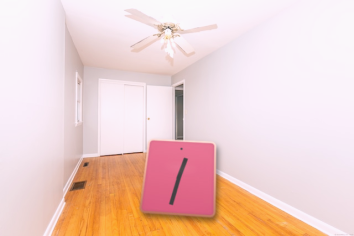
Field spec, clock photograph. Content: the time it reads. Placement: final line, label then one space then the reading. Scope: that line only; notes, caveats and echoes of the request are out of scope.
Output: 12:32
